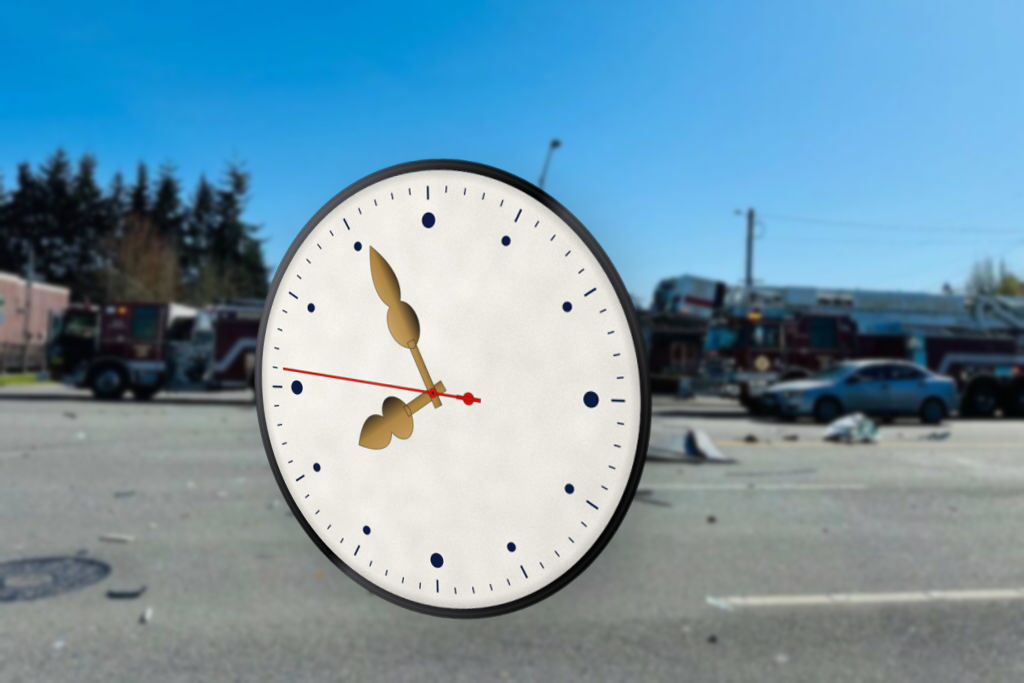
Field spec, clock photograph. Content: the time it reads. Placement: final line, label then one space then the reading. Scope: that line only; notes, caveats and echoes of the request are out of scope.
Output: 7:55:46
